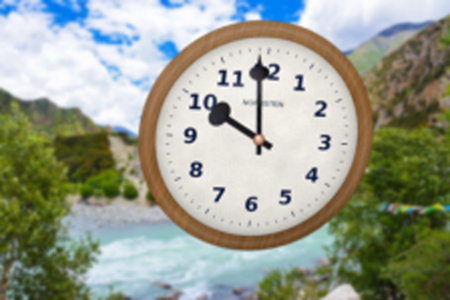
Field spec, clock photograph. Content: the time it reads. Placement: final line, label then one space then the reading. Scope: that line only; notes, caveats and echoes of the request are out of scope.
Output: 9:59
